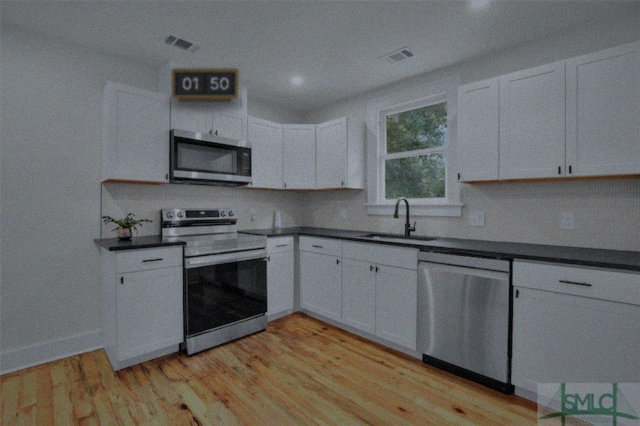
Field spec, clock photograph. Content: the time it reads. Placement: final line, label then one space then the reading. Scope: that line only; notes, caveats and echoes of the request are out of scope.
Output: 1:50
